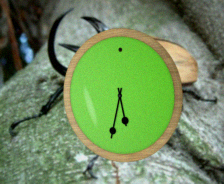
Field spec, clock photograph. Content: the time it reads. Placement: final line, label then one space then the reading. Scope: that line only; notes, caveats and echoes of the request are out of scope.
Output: 5:32
